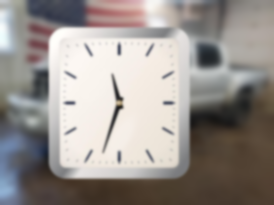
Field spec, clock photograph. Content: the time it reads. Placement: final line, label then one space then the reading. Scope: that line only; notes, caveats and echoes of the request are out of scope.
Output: 11:33
